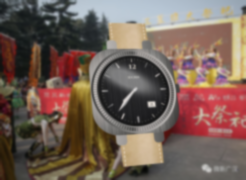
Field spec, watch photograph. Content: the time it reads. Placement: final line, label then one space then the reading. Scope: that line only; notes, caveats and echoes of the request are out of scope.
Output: 7:37
